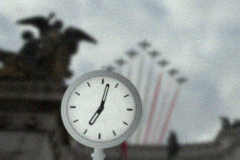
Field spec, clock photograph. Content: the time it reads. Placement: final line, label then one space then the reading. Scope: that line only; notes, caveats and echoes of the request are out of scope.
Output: 7:02
